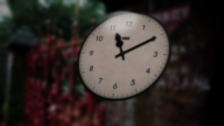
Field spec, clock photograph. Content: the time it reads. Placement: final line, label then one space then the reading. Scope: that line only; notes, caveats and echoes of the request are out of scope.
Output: 11:10
